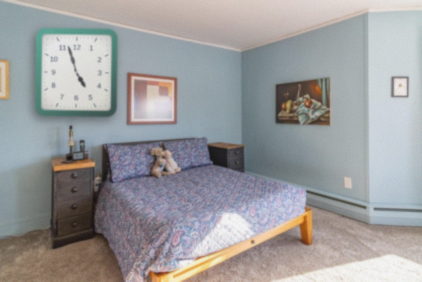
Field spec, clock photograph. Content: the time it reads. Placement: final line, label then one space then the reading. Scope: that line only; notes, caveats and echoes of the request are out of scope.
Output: 4:57
